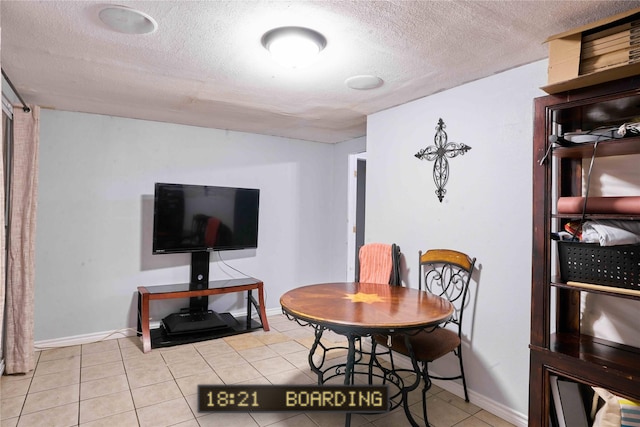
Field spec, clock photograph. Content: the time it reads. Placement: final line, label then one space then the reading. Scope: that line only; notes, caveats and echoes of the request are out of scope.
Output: 18:21
